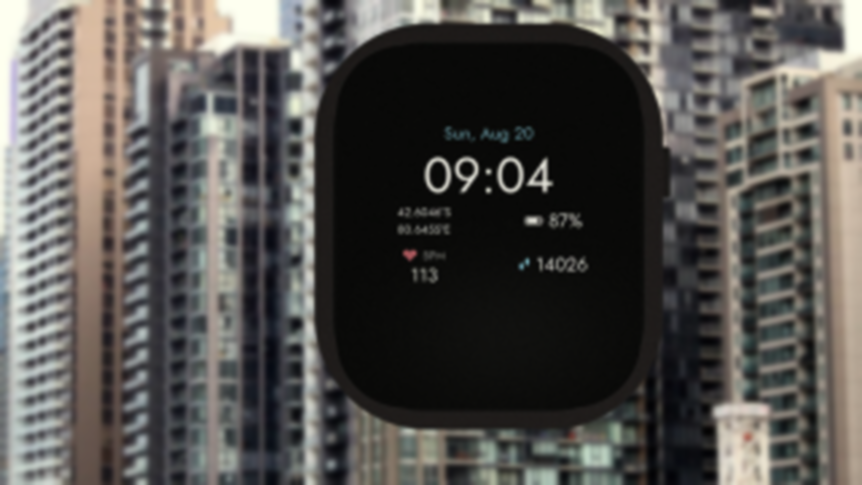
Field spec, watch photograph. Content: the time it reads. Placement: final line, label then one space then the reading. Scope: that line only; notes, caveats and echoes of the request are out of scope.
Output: 9:04
